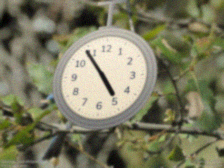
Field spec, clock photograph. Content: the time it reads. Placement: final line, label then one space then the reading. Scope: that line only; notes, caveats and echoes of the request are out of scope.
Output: 4:54
